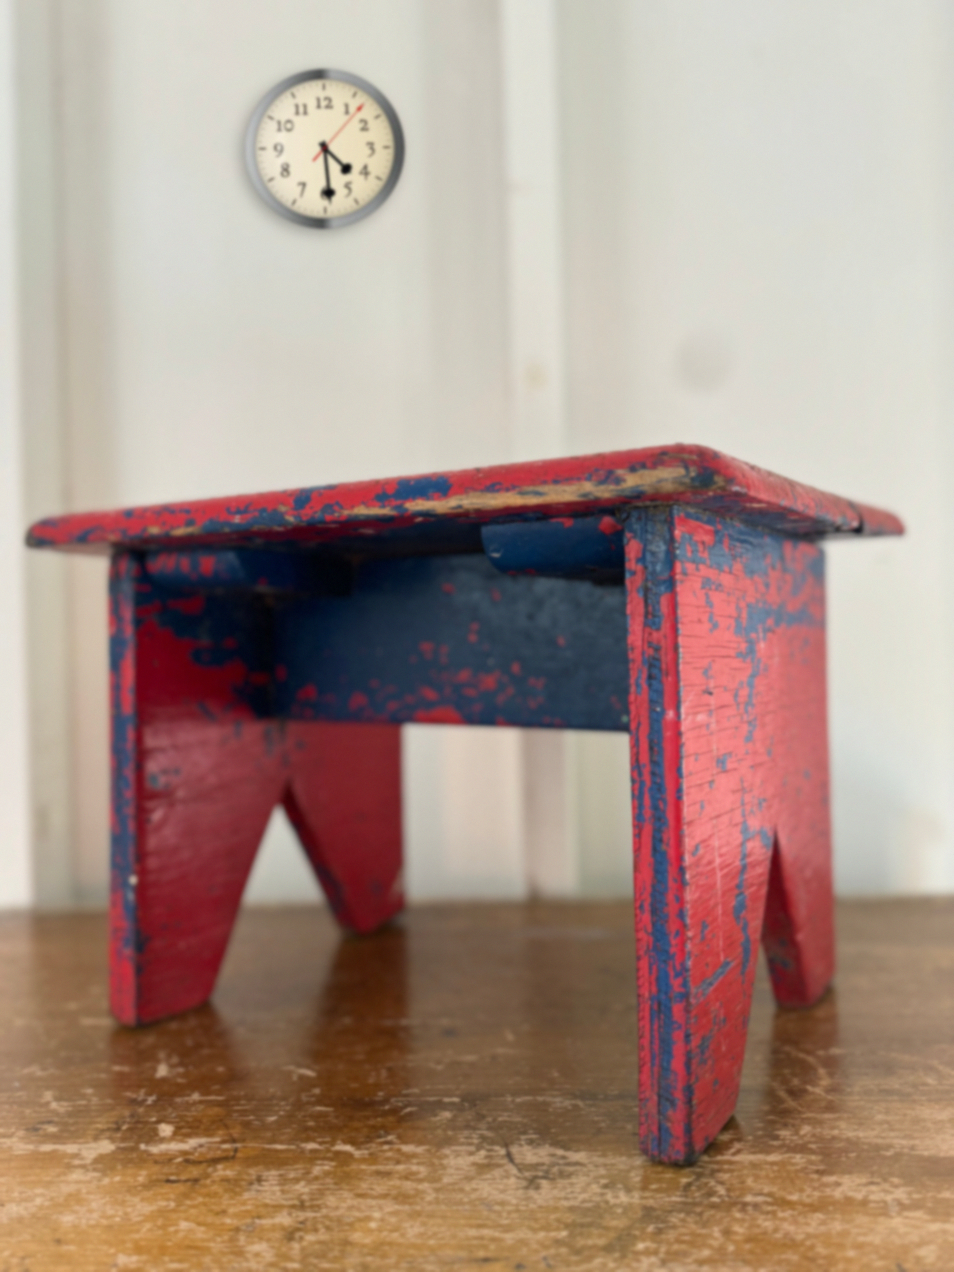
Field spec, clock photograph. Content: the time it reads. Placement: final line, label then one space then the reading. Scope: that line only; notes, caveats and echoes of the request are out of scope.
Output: 4:29:07
